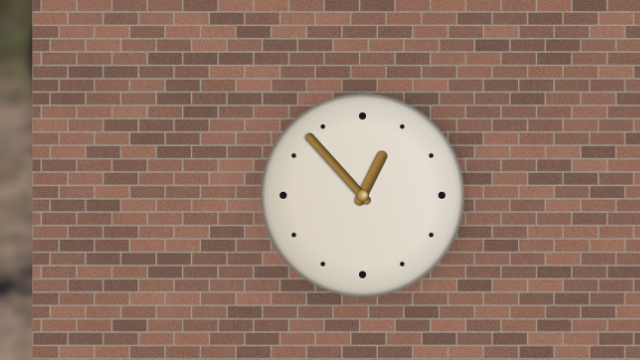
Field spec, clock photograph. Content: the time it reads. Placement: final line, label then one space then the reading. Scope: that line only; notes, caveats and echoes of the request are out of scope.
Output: 12:53
